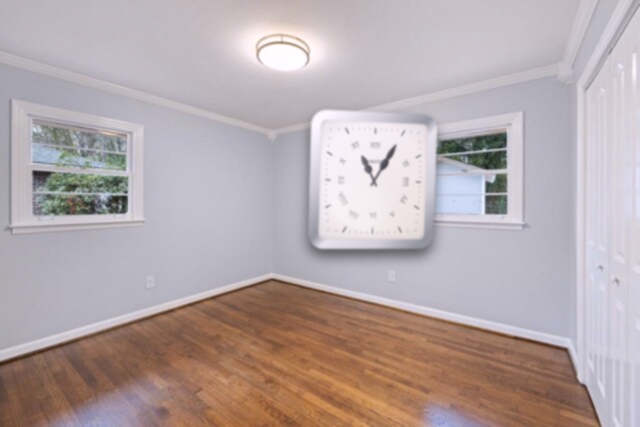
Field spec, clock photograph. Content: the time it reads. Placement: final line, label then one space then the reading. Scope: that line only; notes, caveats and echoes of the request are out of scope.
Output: 11:05
